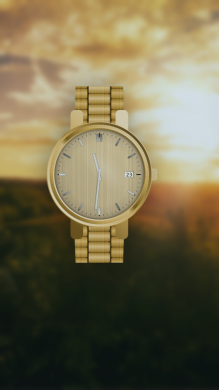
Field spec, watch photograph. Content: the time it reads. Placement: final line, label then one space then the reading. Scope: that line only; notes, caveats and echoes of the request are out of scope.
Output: 11:31
